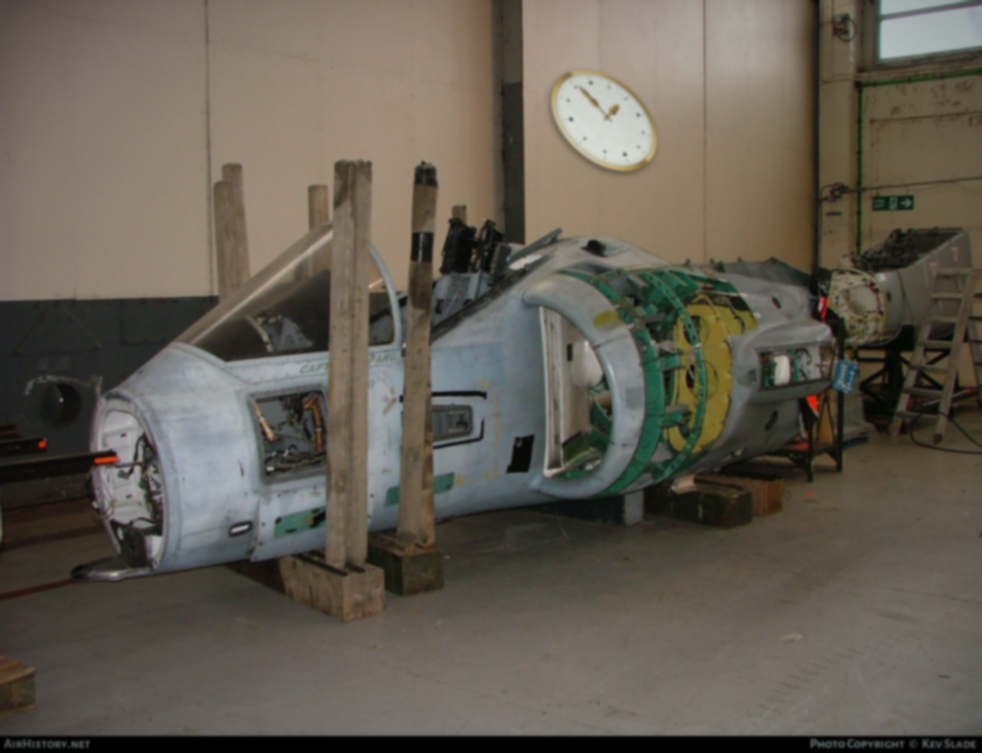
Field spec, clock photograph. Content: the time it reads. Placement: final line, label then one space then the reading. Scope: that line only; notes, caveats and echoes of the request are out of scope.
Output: 1:56
